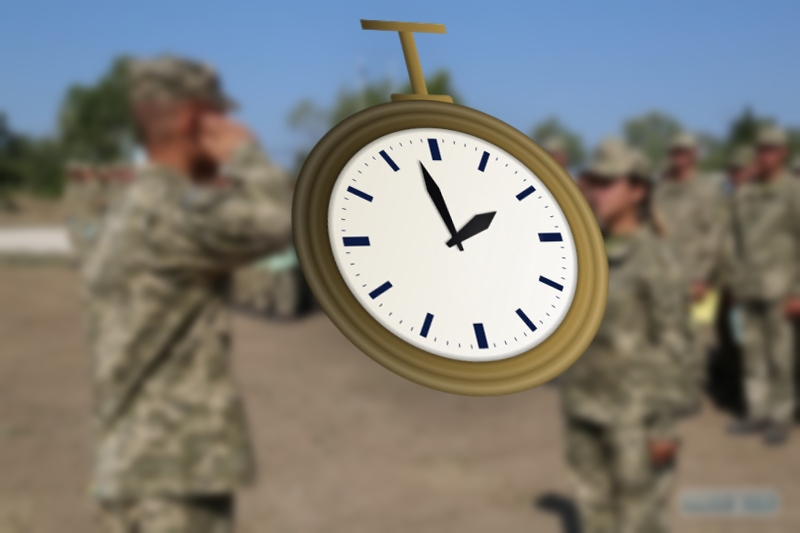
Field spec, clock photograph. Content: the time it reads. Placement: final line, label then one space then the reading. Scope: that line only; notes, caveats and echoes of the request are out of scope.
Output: 1:58
